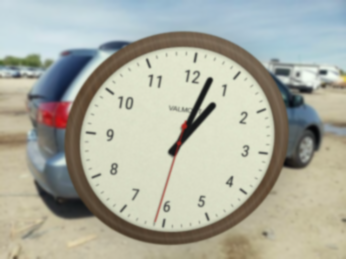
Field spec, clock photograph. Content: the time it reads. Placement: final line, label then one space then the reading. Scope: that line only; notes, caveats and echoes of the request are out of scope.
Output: 1:02:31
